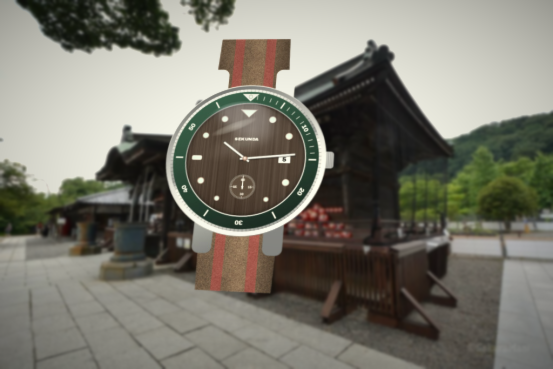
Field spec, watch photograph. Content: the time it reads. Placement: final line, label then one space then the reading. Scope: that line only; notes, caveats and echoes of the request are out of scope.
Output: 10:14
